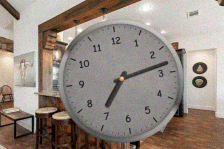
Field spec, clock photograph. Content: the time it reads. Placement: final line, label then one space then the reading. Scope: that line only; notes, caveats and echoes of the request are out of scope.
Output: 7:13
